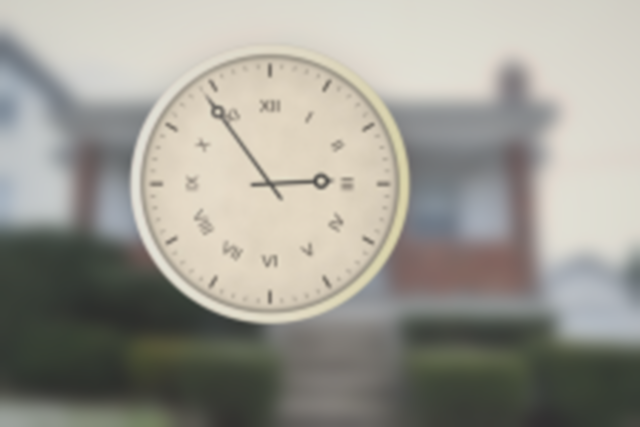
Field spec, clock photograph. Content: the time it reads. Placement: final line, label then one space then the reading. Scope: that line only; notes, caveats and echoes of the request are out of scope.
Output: 2:54
